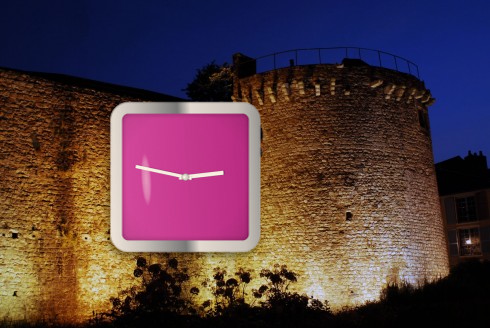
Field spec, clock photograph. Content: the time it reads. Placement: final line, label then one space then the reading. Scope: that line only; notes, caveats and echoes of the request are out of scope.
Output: 2:47
